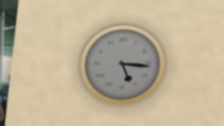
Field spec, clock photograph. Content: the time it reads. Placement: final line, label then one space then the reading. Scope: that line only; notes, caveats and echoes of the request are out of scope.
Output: 5:16
